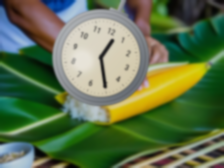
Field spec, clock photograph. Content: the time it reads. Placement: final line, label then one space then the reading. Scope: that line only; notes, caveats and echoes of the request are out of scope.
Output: 12:25
